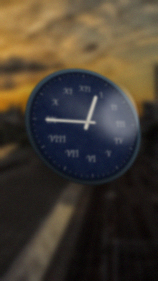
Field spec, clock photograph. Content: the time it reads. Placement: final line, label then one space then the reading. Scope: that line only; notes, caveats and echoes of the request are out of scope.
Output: 12:45
